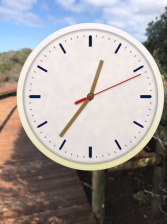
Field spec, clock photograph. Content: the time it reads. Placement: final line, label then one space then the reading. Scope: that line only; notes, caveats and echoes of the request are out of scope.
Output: 12:36:11
